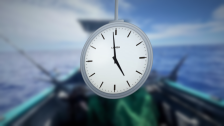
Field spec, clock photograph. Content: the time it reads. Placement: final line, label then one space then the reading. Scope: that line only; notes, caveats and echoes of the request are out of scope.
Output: 4:59
